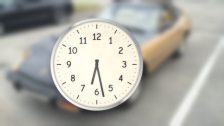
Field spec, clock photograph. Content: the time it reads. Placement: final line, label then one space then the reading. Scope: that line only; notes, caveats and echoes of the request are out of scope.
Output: 6:28
